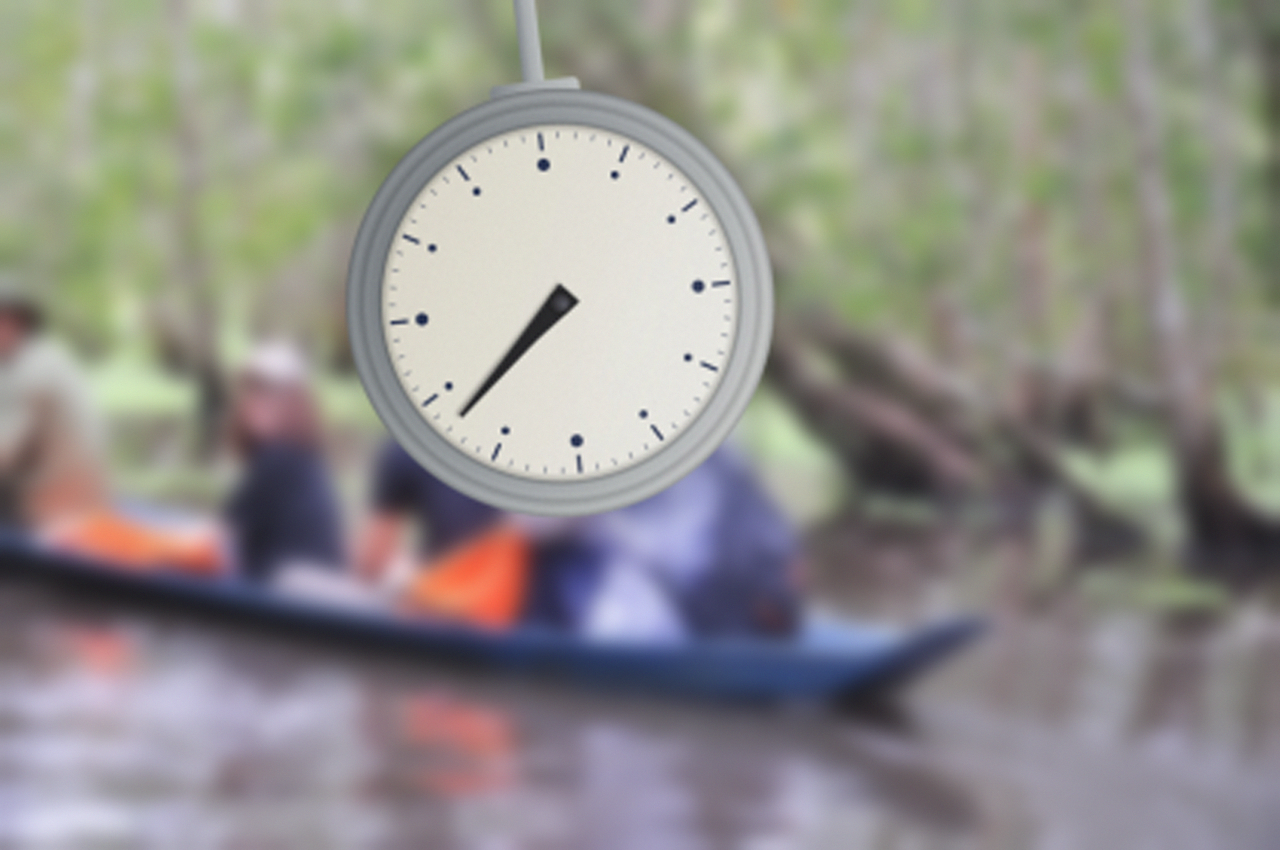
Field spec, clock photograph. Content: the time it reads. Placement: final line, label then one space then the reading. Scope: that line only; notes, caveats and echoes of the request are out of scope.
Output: 7:38
